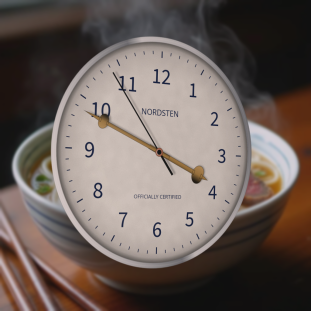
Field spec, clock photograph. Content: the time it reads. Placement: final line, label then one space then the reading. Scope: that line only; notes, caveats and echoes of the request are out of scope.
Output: 3:48:54
